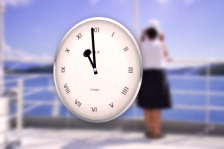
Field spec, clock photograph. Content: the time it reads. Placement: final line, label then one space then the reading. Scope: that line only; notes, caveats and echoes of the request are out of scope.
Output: 10:59
